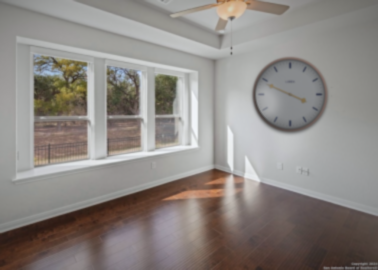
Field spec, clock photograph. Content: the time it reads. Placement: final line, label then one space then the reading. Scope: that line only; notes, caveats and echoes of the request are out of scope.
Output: 3:49
